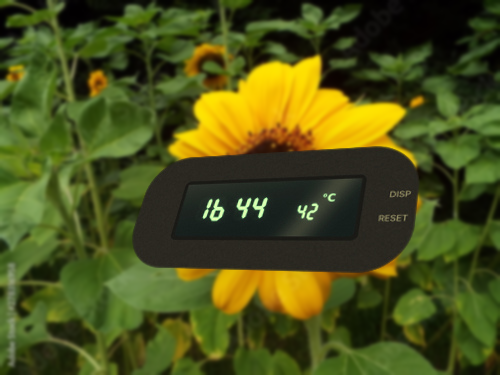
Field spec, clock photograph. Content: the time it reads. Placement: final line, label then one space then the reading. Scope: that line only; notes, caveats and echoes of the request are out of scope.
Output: 16:44
